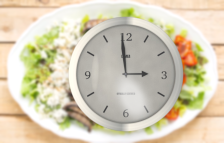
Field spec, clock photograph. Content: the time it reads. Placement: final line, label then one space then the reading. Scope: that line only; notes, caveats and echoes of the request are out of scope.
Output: 2:59
